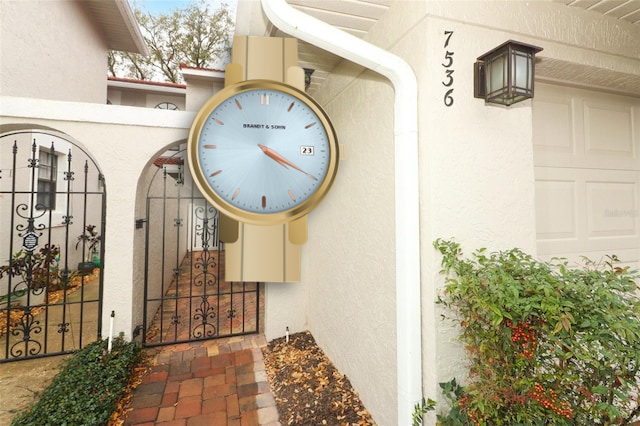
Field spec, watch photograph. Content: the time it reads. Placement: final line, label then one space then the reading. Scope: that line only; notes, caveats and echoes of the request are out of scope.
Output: 4:20
